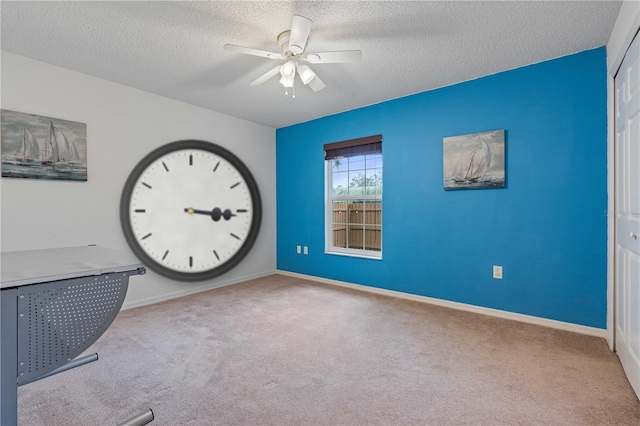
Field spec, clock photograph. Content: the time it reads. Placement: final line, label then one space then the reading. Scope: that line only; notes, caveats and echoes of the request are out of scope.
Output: 3:16
